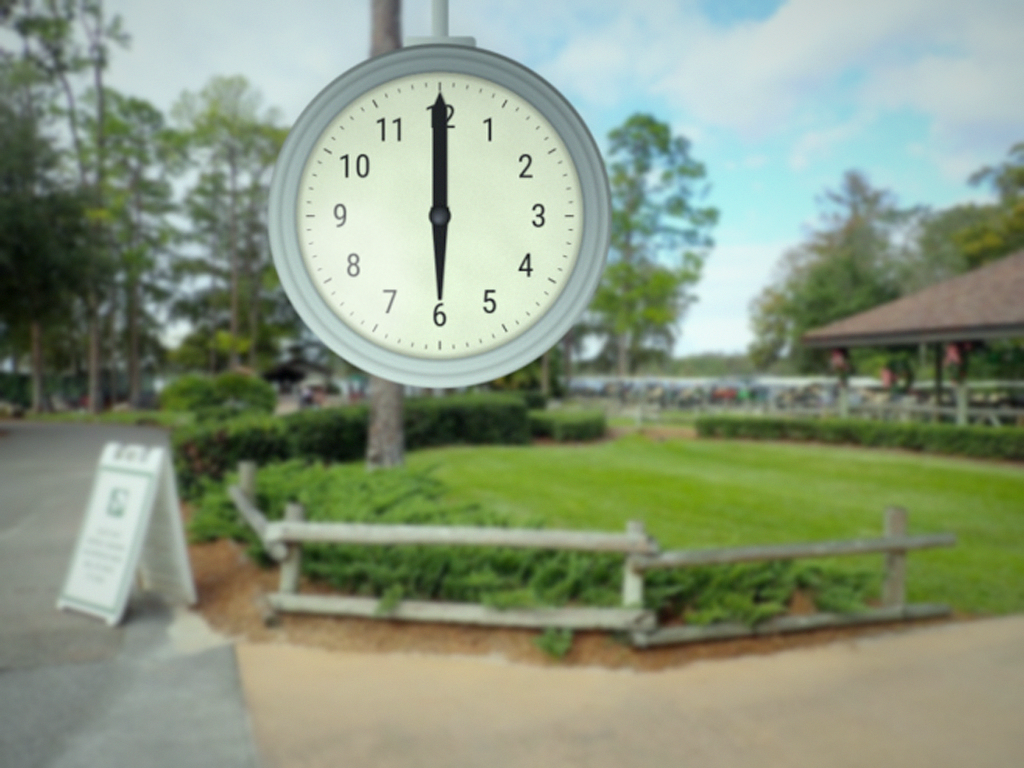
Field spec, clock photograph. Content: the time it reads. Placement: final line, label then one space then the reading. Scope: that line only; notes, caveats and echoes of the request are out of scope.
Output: 6:00
